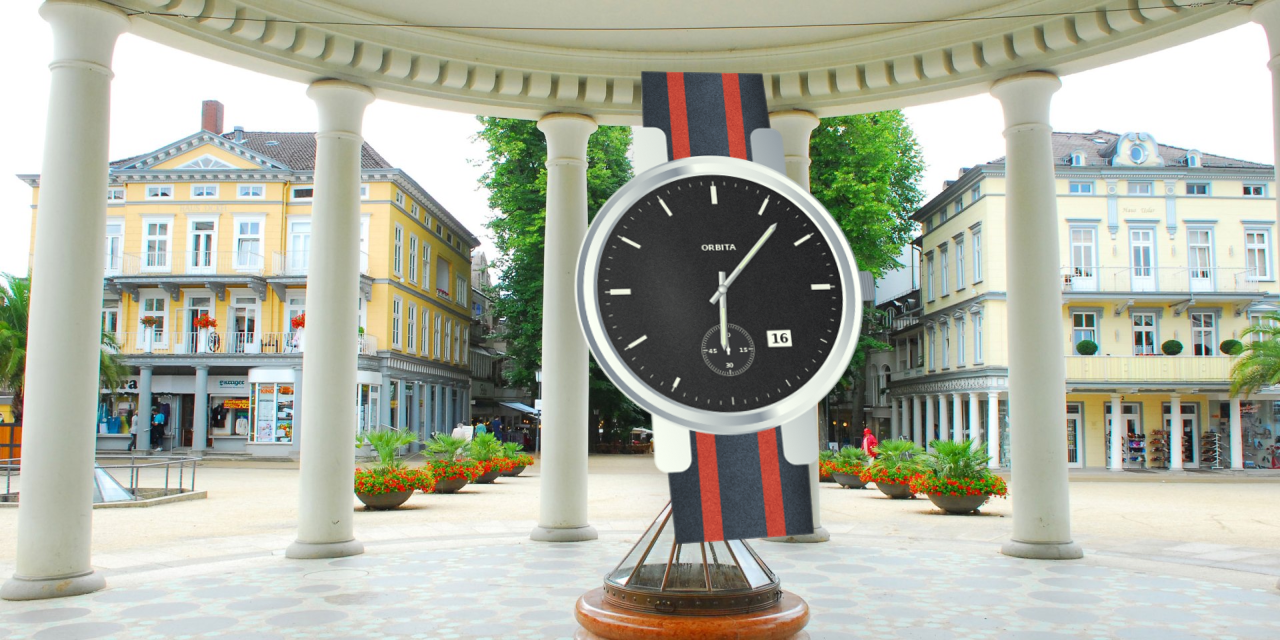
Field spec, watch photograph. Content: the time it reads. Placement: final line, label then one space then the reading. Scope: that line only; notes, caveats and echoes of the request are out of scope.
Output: 6:07
